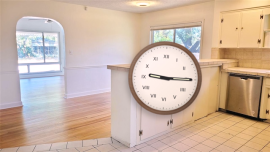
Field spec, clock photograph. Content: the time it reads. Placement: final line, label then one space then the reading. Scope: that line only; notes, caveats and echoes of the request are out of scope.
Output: 9:15
